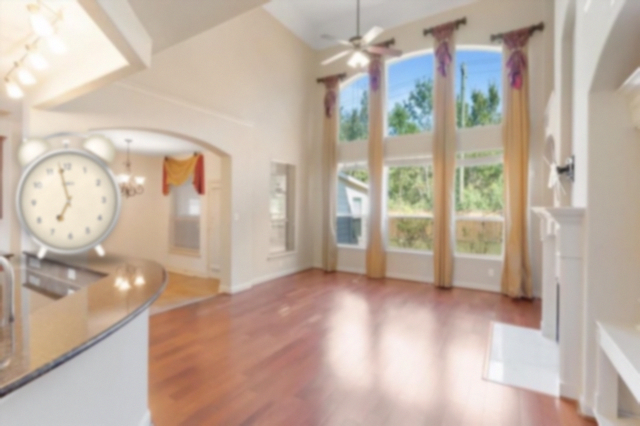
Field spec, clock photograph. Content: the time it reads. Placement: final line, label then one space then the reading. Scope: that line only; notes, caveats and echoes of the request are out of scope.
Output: 6:58
